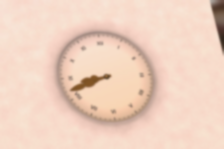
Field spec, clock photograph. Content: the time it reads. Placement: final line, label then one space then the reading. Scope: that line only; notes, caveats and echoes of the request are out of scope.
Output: 8:42
